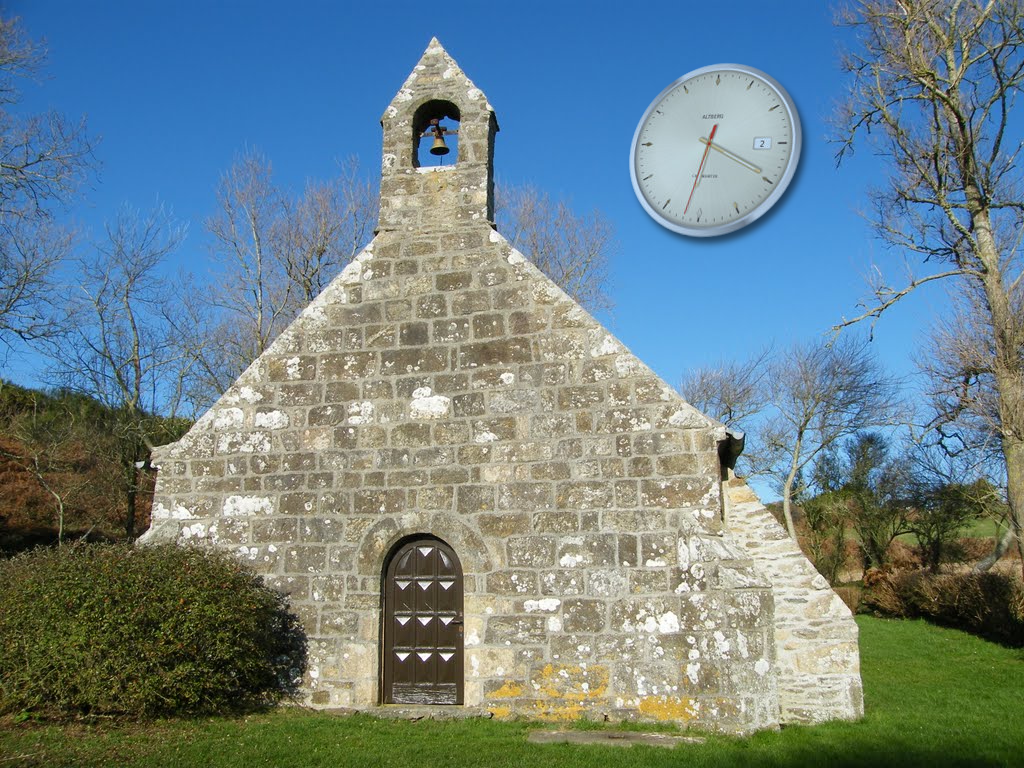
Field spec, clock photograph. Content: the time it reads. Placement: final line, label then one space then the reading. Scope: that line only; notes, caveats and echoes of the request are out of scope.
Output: 6:19:32
